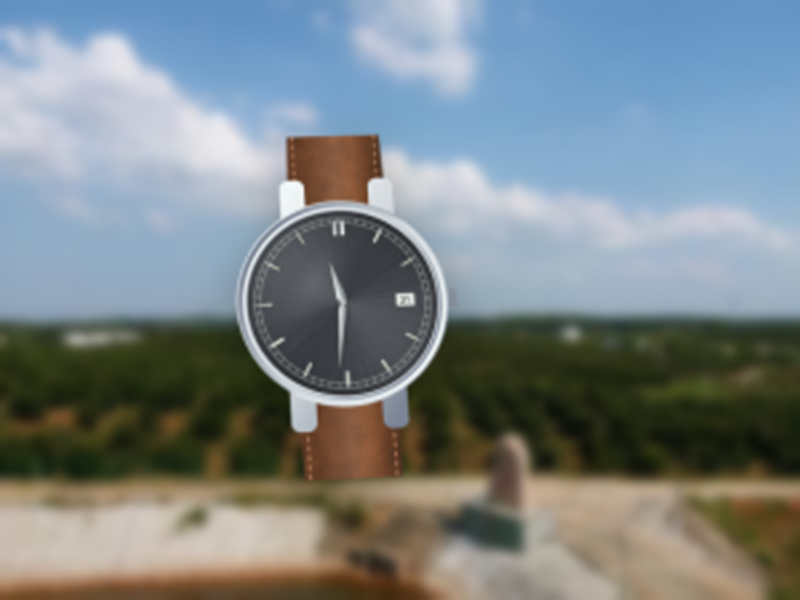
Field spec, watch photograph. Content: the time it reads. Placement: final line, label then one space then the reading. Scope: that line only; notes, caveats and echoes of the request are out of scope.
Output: 11:31
